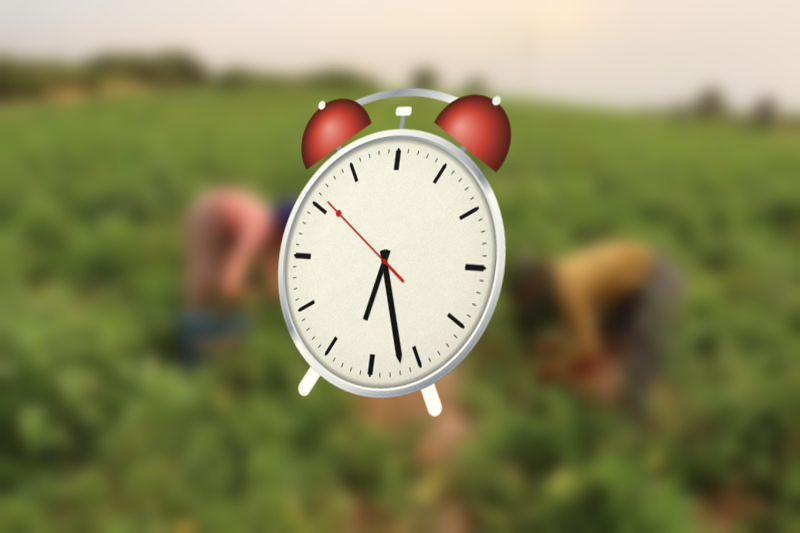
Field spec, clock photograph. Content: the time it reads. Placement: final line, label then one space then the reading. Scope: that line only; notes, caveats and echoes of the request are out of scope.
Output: 6:26:51
